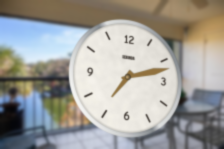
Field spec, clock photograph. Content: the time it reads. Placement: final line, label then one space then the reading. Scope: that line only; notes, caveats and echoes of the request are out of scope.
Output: 7:12
